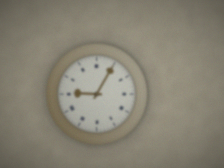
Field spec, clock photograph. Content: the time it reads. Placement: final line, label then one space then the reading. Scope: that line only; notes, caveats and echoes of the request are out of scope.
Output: 9:05
